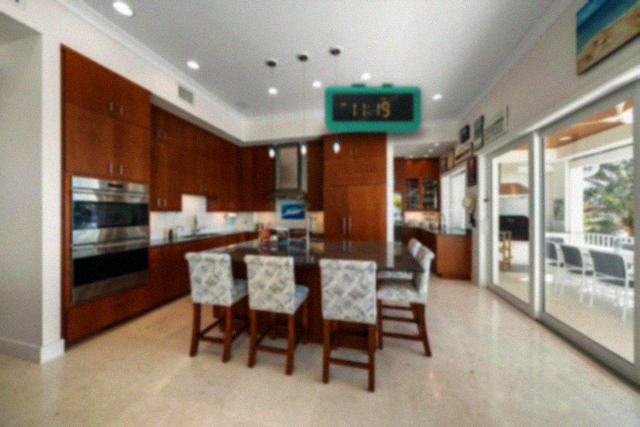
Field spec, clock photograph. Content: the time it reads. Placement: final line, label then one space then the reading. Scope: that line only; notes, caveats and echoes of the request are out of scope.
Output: 11:19
